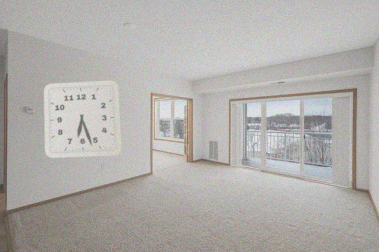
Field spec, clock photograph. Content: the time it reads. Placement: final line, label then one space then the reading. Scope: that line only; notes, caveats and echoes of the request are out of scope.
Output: 6:27
